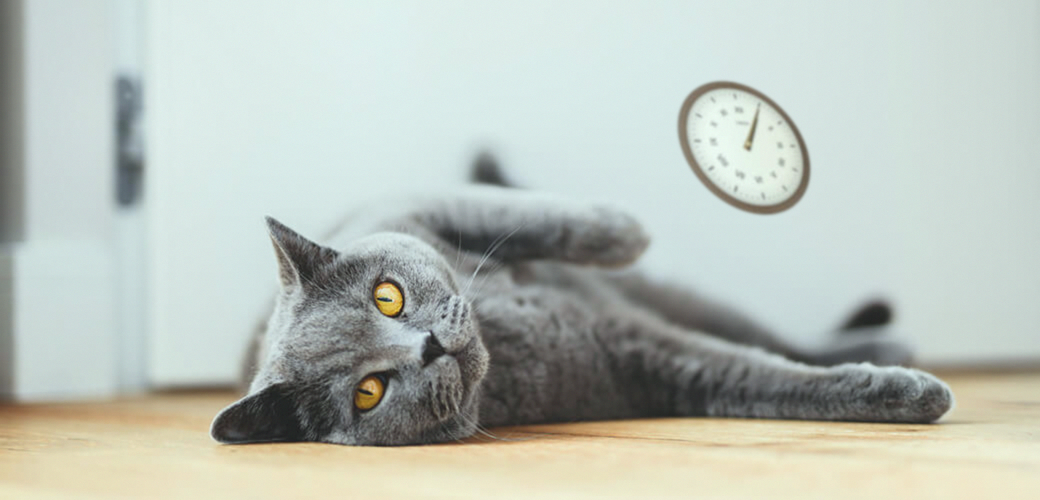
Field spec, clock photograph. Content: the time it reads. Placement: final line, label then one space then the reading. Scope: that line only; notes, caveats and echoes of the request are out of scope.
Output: 1:05
